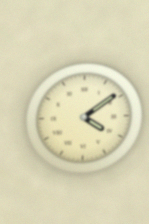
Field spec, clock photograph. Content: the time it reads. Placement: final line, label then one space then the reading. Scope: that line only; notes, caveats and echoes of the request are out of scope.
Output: 4:09
